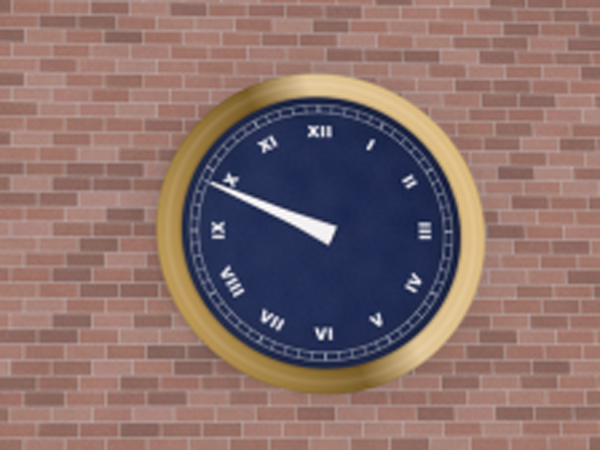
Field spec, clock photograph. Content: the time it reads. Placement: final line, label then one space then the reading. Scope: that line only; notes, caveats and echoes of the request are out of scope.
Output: 9:49
